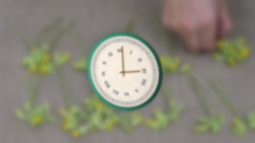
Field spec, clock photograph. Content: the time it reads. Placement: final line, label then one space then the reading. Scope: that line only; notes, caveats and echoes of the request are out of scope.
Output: 3:01
